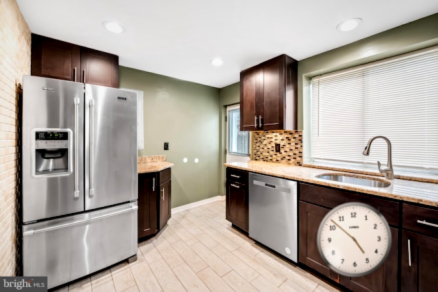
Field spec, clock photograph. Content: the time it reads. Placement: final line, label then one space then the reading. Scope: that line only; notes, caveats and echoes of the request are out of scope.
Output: 4:52
